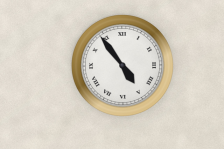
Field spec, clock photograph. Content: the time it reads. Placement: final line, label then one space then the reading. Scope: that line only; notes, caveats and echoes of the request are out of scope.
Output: 4:54
